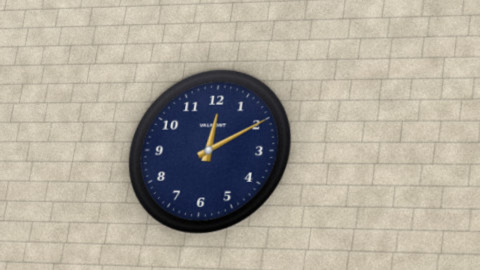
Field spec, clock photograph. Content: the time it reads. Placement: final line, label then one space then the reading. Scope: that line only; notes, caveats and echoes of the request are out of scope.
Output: 12:10
